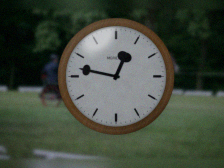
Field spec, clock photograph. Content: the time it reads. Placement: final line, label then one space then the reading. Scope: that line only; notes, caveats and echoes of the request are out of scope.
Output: 12:47
